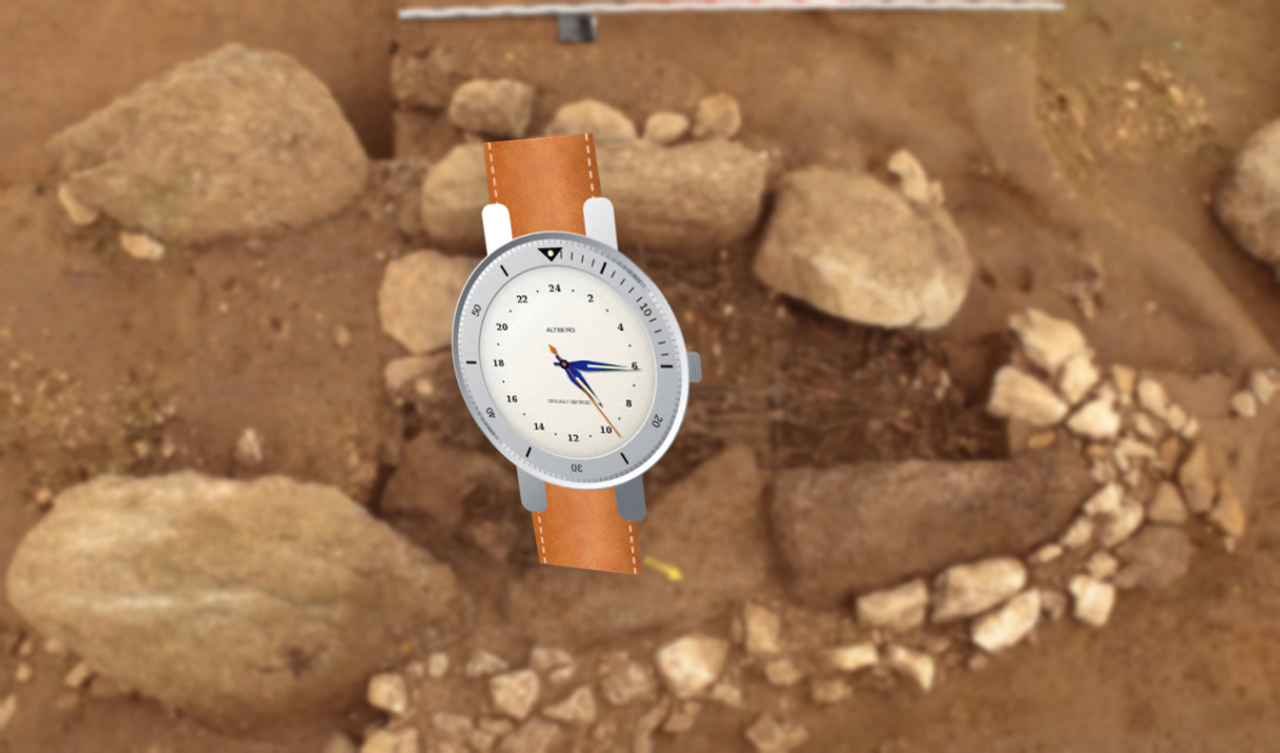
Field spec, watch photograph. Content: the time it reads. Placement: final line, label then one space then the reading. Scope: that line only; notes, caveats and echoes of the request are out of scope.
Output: 9:15:24
